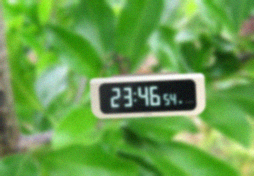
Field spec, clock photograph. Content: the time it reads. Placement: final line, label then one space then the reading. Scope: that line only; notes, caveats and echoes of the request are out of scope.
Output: 23:46
